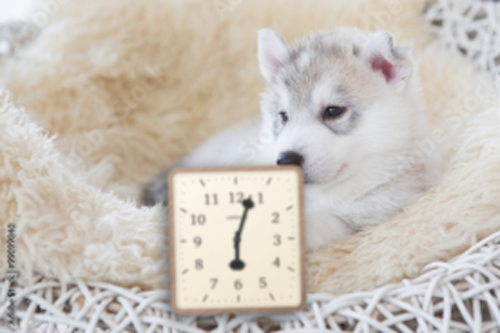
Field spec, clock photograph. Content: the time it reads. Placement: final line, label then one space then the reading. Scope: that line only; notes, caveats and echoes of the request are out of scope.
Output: 6:03
